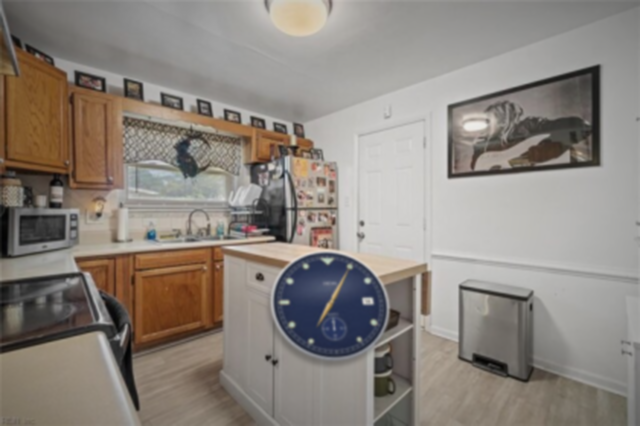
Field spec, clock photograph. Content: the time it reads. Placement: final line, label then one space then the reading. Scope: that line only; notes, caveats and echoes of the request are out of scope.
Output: 7:05
